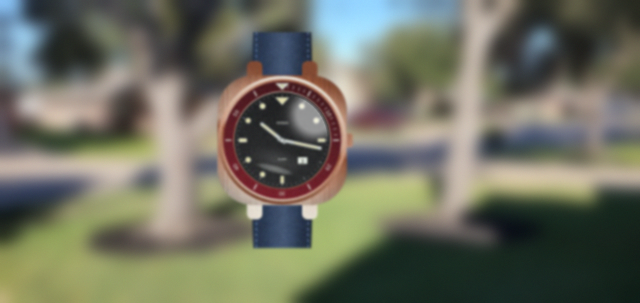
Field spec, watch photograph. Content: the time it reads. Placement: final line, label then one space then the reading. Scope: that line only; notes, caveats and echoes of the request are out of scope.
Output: 10:17
